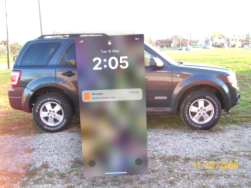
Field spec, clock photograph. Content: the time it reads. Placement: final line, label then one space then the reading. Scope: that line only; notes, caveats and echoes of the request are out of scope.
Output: 2:05
